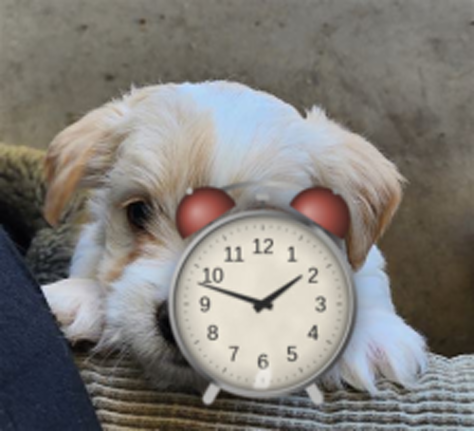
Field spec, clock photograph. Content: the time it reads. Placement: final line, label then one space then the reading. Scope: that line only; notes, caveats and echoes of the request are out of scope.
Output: 1:48
